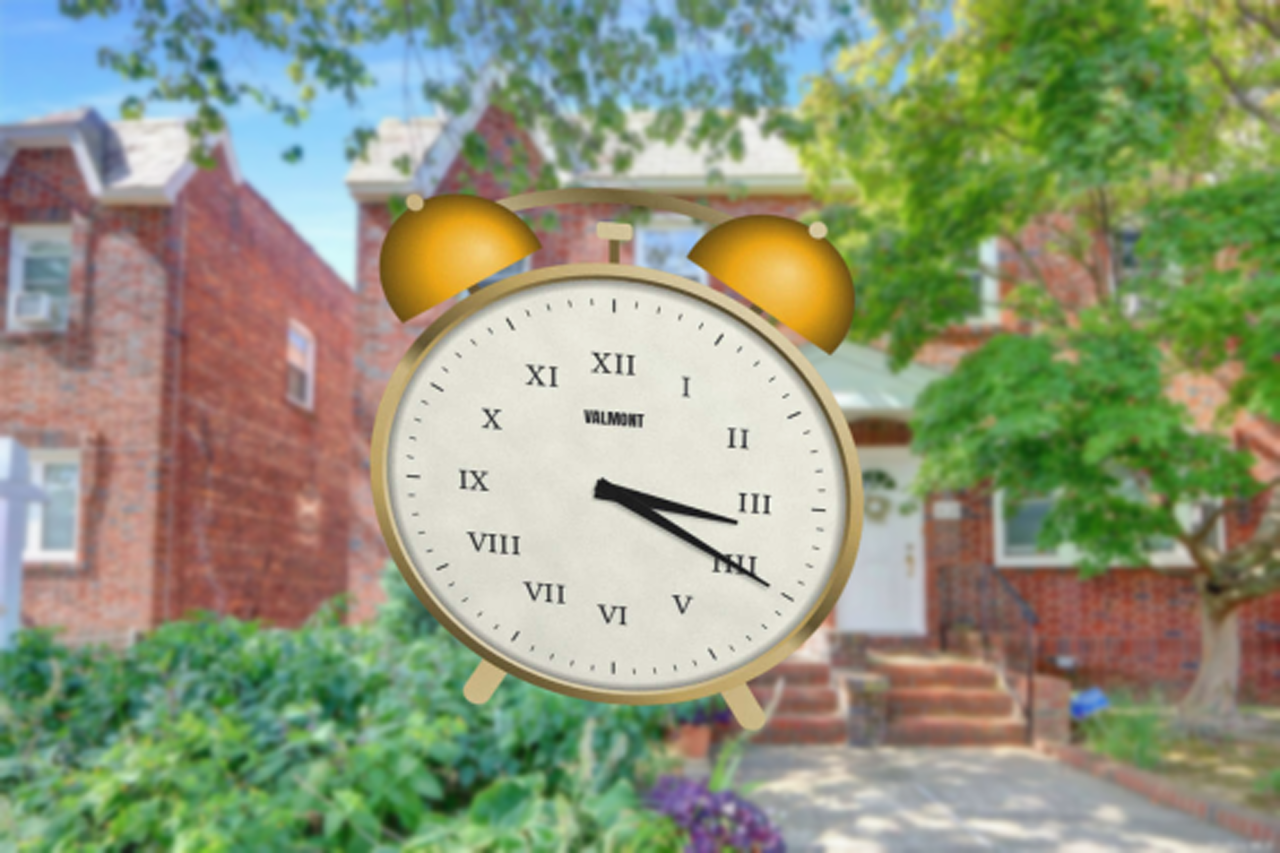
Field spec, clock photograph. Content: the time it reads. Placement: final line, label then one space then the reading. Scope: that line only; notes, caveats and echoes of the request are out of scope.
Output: 3:20
